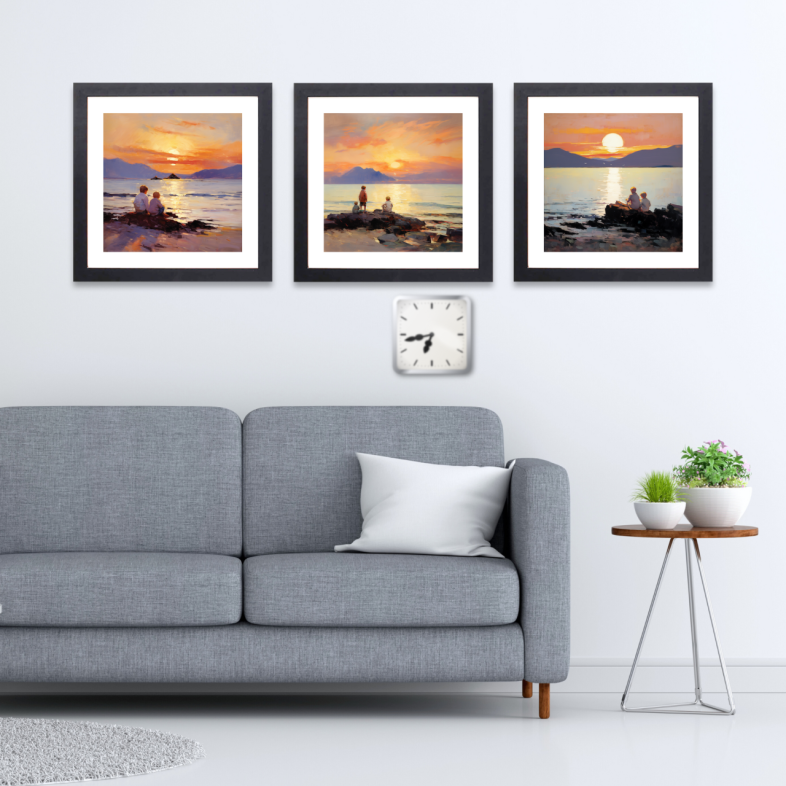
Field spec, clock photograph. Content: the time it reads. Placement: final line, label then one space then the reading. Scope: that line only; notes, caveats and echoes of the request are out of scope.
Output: 6:43
